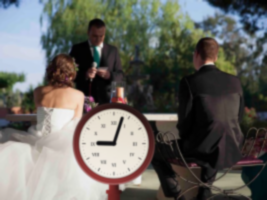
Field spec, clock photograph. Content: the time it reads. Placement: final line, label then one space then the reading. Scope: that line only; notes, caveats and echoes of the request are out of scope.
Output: 9:03
